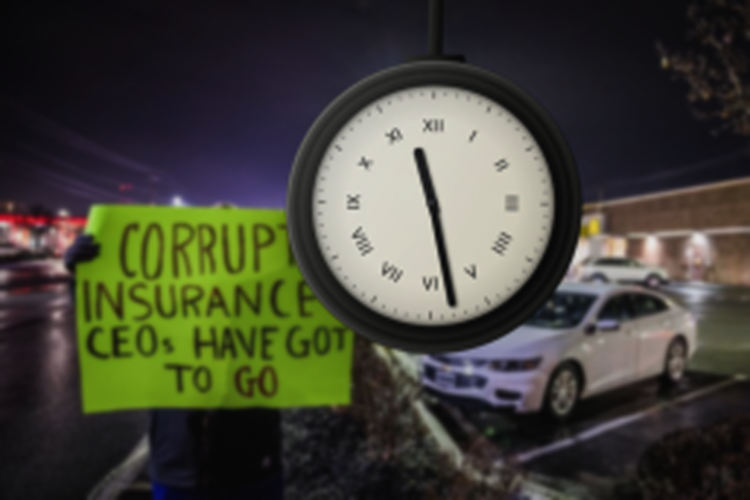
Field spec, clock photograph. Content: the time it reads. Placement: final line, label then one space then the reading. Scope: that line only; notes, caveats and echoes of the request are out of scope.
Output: 11:28
